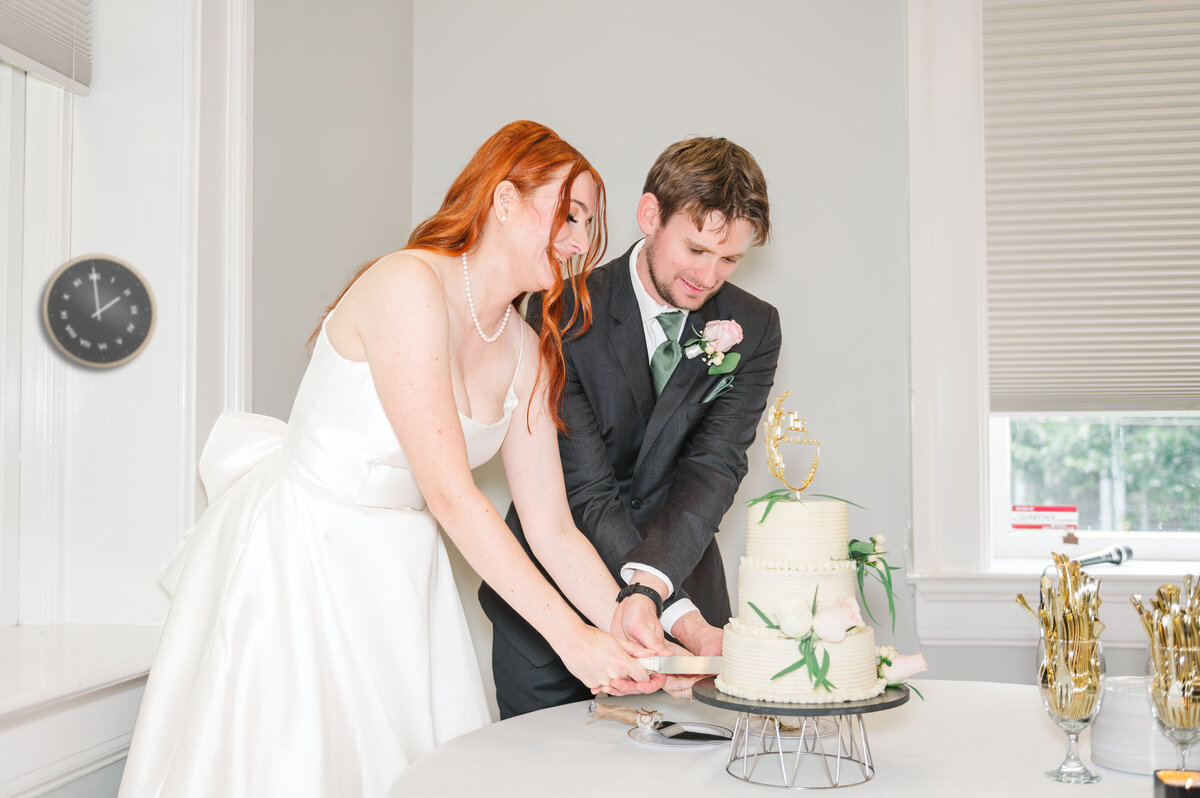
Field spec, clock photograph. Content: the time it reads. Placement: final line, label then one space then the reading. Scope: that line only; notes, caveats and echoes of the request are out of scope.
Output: 2:00
